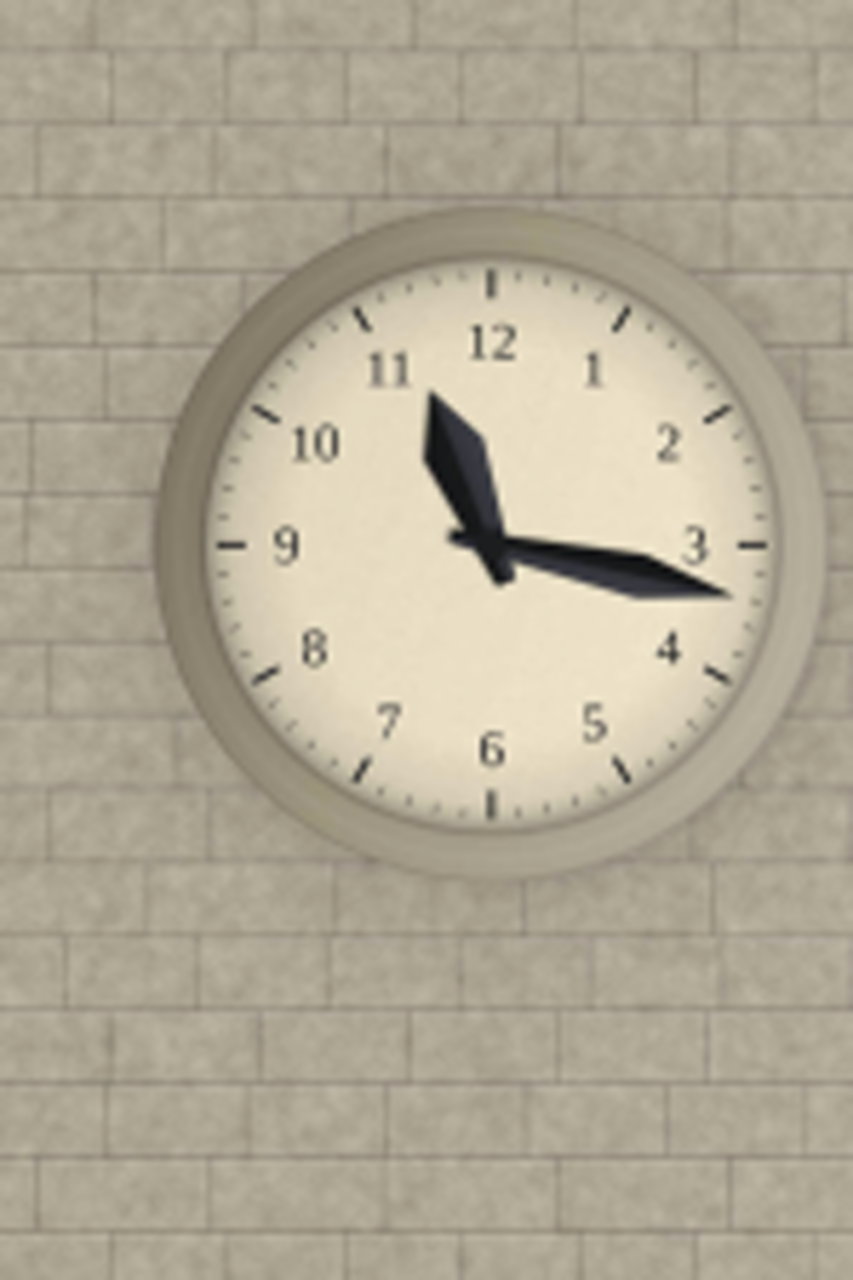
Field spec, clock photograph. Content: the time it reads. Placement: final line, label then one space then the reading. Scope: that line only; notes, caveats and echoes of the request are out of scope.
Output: 11:17
